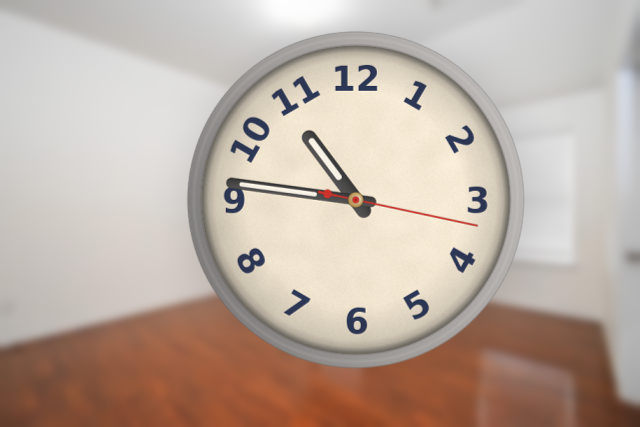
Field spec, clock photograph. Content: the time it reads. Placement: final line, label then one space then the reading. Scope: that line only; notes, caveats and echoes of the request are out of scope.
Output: 10:46:17
